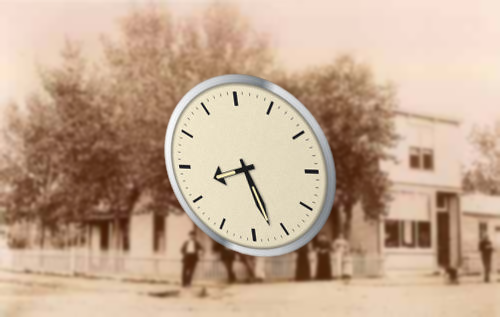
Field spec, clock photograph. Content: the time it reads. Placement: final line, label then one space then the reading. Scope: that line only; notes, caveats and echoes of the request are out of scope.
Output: 8:27
